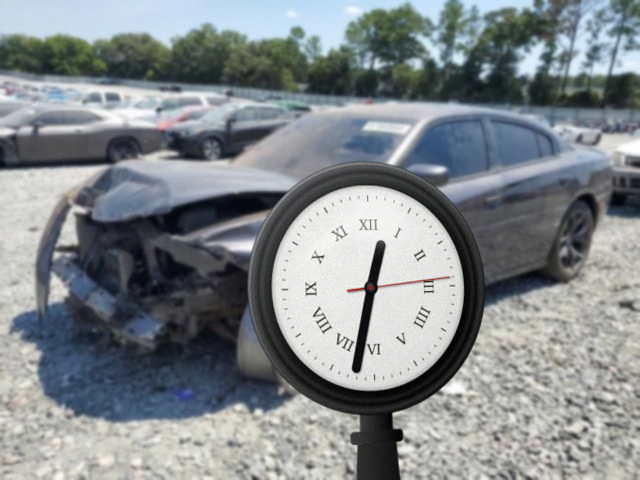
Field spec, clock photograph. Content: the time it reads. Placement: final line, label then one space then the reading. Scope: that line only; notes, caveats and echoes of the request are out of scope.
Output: 12:32:14
